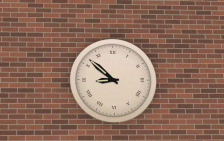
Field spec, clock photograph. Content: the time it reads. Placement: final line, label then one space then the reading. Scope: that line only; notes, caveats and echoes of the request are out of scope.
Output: 8:52
